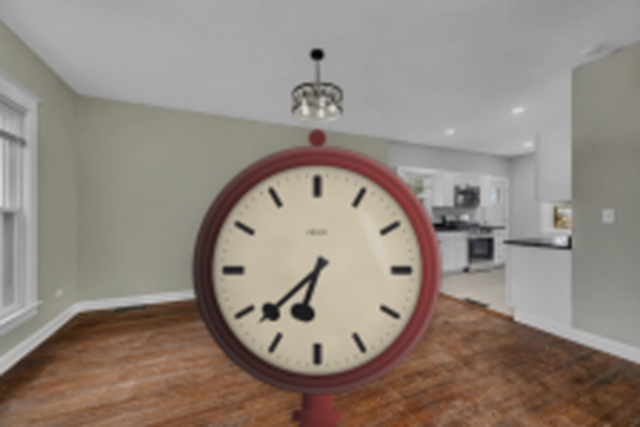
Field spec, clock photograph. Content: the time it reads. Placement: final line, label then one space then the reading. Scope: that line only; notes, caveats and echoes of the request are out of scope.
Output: 6:38
